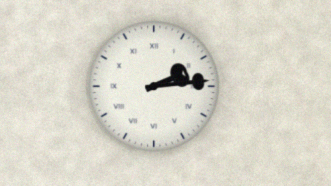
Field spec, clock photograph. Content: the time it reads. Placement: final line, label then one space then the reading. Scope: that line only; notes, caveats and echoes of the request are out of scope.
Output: 2:14
